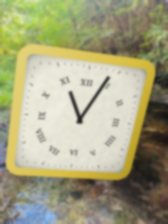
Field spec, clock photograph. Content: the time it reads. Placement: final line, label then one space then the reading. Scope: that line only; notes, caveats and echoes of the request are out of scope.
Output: 11:04
